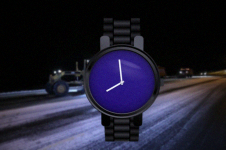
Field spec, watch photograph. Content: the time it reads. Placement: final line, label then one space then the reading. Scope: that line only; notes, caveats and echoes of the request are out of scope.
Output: 7:59
